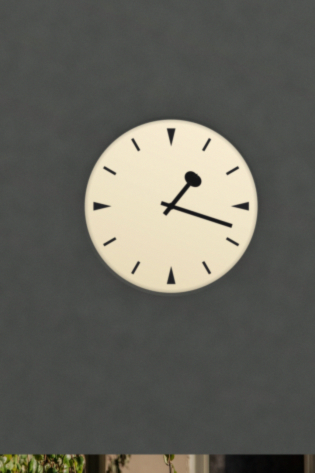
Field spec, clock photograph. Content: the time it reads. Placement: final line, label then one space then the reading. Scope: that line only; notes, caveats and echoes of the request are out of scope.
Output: 1:18
